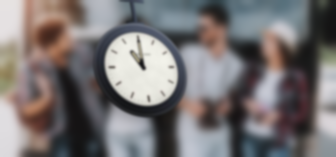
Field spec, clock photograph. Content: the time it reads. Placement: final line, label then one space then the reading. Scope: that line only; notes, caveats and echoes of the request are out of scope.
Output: 11:00
